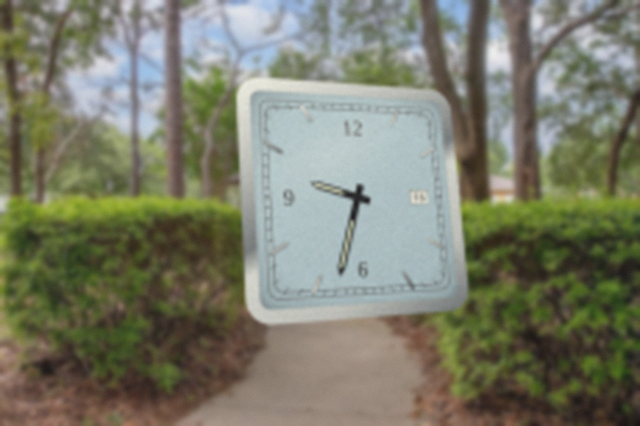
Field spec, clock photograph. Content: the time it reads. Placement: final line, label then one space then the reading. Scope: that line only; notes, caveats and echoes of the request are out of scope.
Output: 9:33
